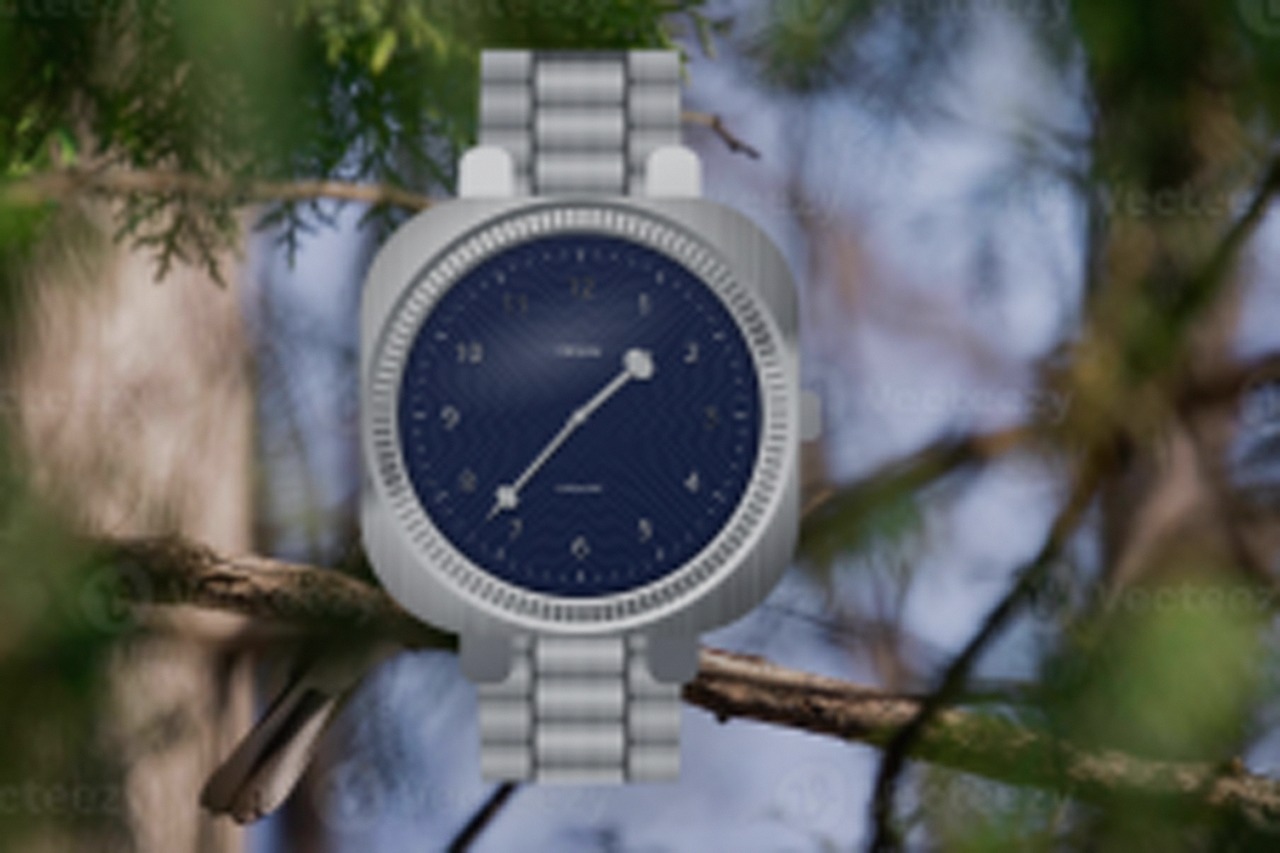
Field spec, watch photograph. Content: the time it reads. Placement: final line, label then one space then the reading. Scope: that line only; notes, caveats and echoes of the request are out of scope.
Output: 1:37
